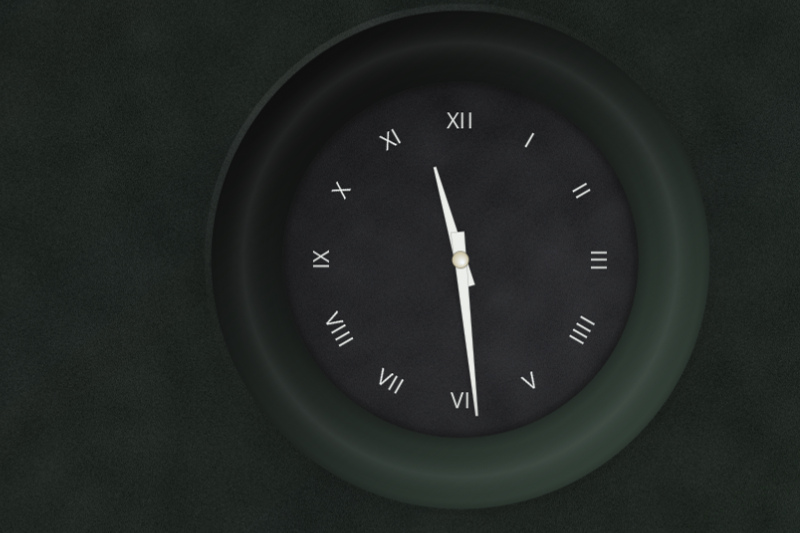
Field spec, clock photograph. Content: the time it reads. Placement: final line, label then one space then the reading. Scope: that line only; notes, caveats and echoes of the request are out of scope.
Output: 11:29
